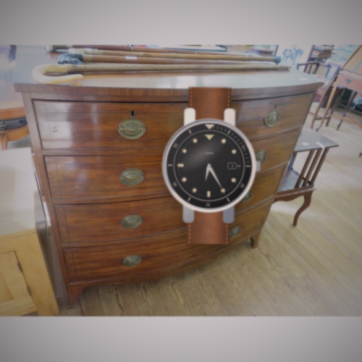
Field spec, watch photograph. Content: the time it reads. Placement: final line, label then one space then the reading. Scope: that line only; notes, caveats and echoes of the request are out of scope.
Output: 6:25
